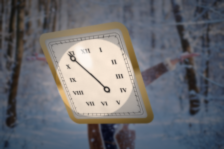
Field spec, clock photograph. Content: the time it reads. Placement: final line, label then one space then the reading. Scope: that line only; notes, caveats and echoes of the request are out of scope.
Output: 4:54
